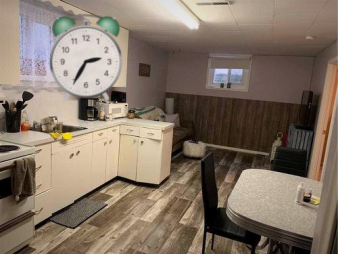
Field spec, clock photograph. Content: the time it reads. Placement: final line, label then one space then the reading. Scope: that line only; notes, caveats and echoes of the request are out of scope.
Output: 2:35
